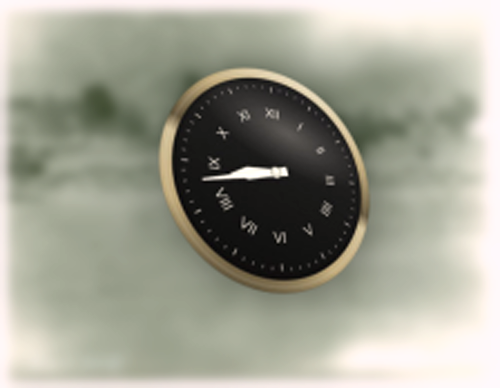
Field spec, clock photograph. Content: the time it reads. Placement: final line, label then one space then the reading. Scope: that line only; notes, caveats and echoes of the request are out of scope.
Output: 8:43
